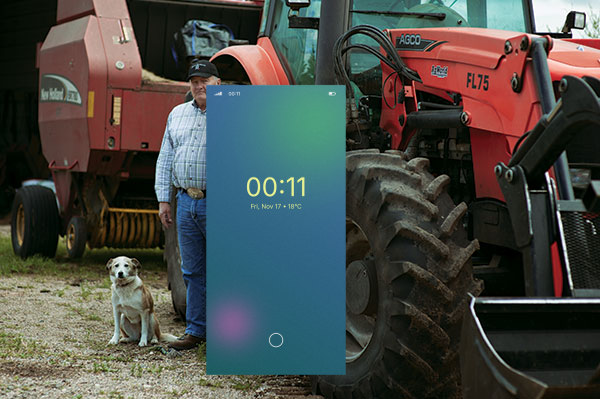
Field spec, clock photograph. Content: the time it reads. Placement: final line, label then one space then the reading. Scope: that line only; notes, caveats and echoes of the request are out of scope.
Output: 0:11
